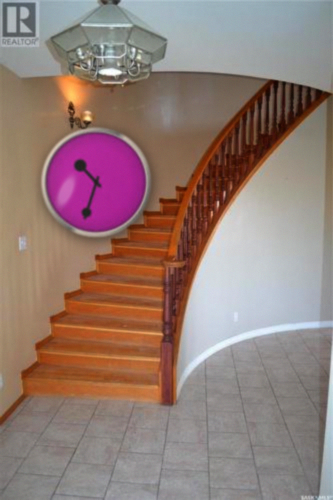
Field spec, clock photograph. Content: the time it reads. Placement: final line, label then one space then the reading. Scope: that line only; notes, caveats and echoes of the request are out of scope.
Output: 10:33
